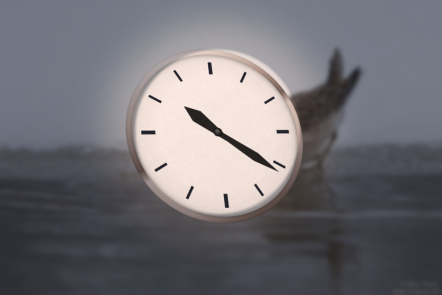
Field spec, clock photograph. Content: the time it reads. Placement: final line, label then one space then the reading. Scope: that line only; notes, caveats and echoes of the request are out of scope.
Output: 10:21
